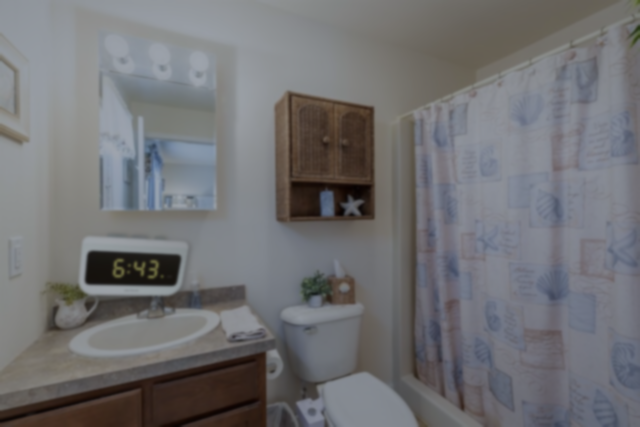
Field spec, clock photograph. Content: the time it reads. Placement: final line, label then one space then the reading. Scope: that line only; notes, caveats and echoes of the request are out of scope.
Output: 6:43
